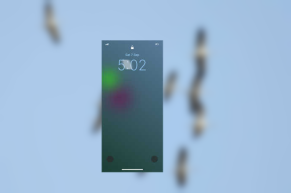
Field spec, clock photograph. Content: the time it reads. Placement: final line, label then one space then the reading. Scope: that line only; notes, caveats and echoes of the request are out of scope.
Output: 5:02
